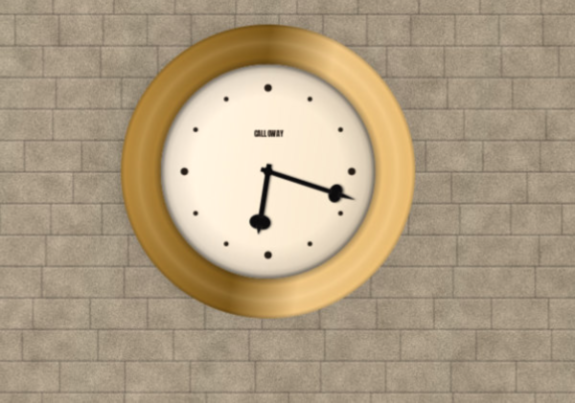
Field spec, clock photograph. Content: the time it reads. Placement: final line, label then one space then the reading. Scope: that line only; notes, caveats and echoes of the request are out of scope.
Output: 6:18
